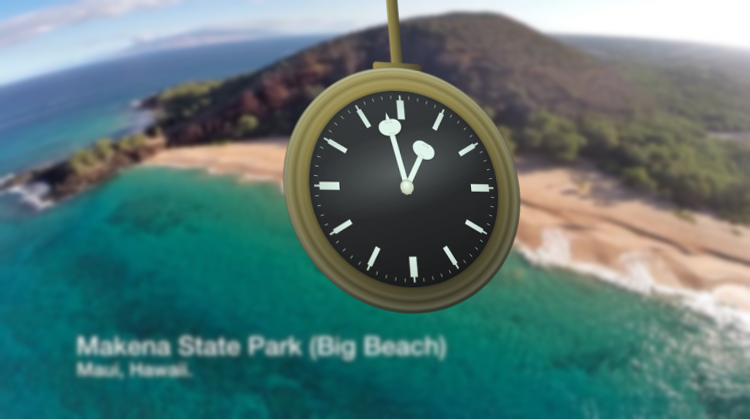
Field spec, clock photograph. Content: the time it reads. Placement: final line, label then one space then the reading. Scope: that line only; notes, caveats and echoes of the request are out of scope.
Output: 12:58
